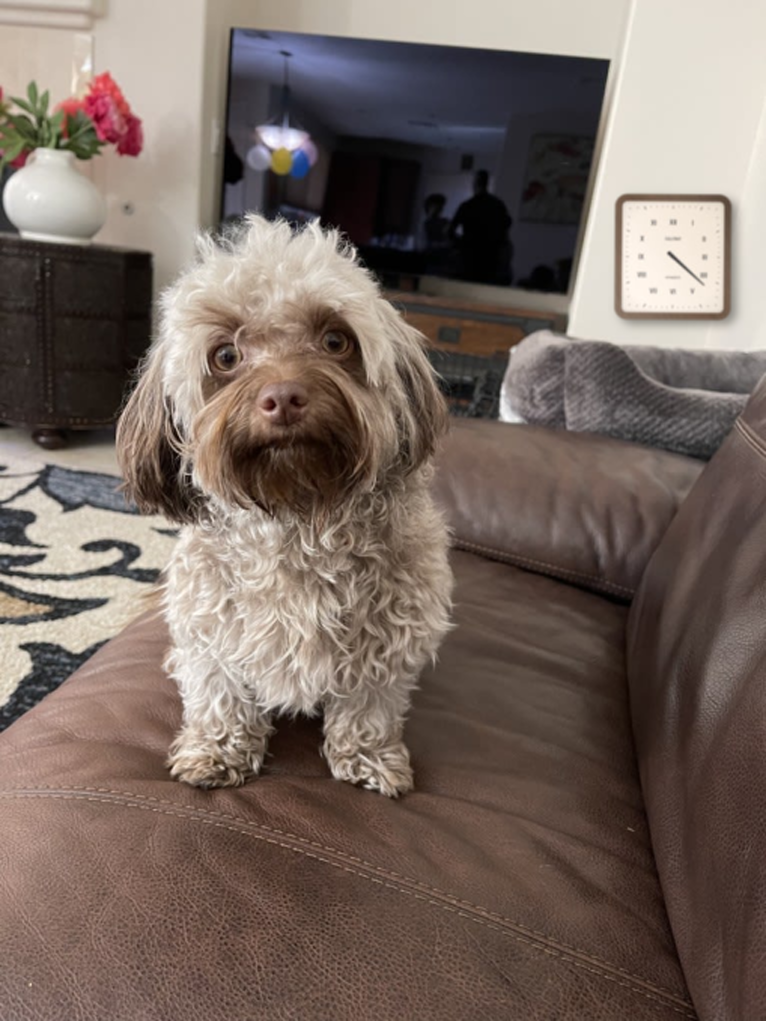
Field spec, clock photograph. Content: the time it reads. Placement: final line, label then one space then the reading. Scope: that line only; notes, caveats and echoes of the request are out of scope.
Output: 4:22
